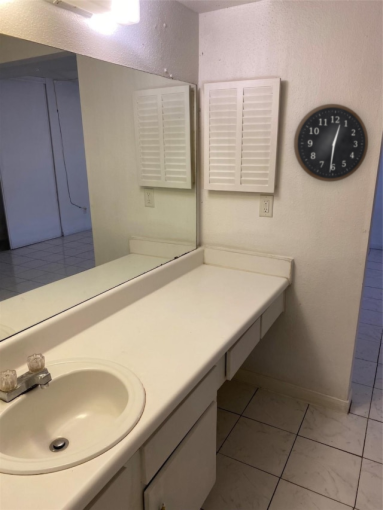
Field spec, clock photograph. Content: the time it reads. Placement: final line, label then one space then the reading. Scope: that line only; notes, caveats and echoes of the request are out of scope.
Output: 12:31
